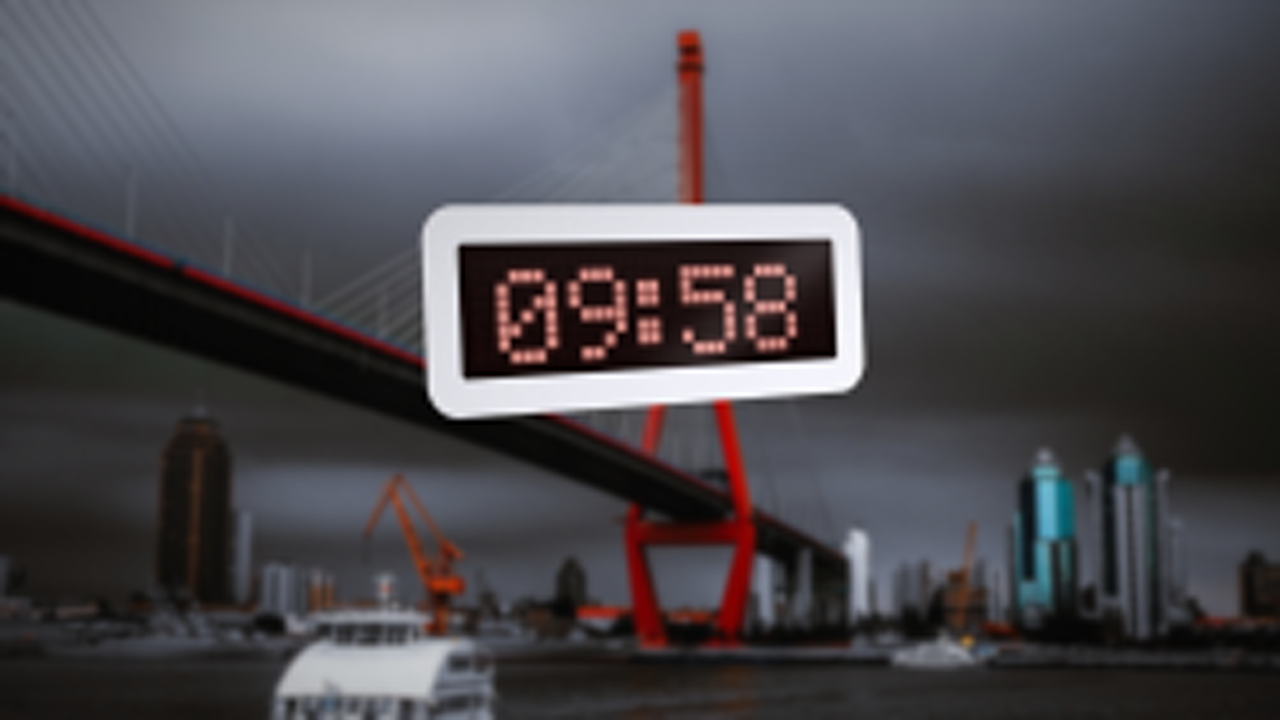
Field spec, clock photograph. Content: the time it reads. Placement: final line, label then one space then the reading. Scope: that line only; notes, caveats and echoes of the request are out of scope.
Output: 9:58
